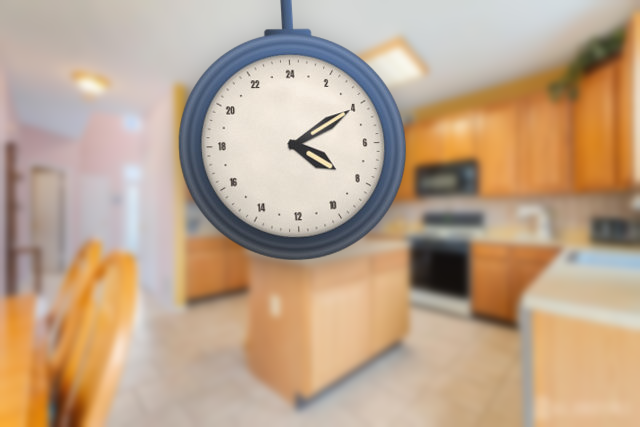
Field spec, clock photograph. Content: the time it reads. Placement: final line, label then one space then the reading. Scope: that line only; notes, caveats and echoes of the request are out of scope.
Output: 8:10
